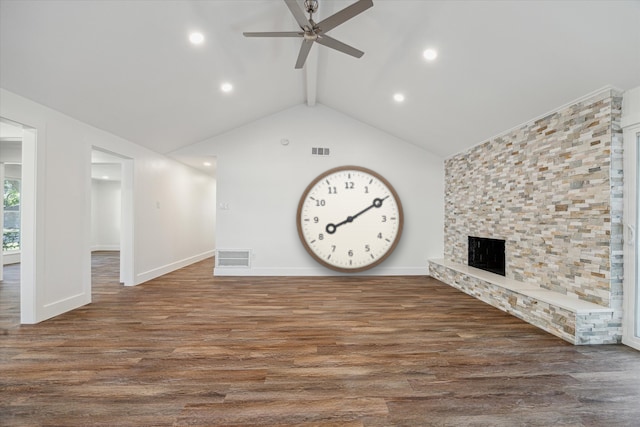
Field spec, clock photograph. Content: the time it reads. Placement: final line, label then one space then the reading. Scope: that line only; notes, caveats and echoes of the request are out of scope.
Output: 8:10
